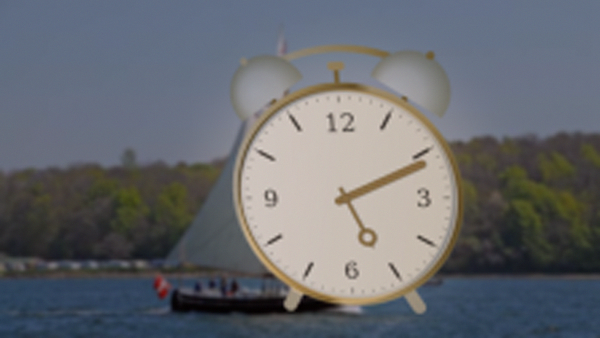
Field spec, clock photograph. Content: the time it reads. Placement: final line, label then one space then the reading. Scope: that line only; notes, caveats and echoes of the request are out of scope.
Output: 5:11
